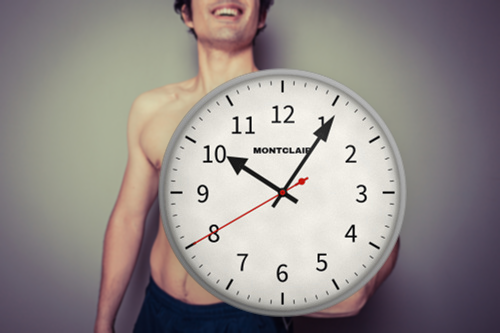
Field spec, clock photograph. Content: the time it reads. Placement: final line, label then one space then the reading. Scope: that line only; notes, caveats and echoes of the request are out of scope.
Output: 10:05:40
